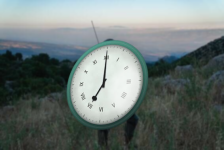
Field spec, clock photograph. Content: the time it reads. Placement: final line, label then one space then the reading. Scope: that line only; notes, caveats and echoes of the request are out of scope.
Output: 7:00
